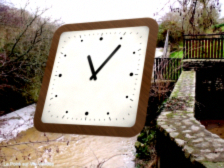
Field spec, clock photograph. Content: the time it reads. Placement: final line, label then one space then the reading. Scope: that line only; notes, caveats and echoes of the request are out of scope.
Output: 11:06
